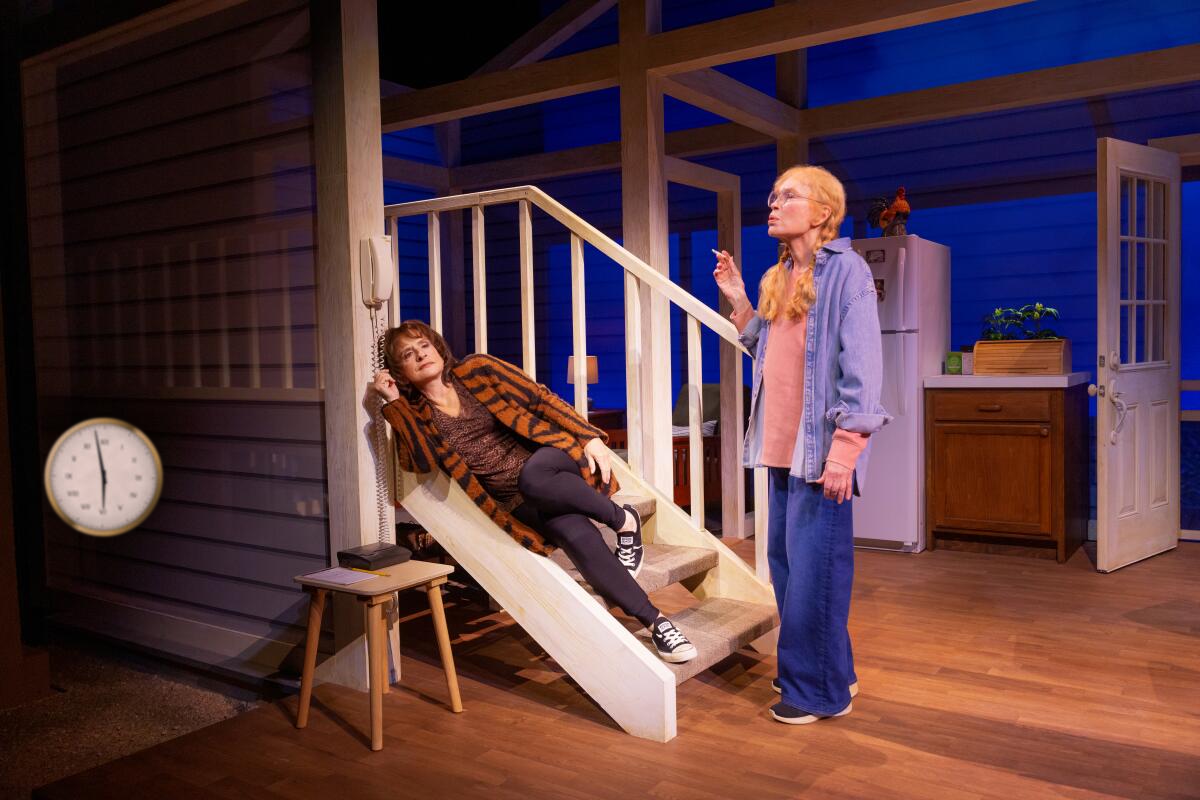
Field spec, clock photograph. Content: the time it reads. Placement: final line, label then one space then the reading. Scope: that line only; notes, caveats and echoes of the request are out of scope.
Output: 5:58
